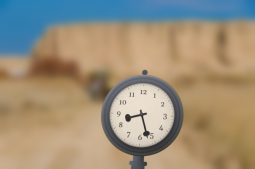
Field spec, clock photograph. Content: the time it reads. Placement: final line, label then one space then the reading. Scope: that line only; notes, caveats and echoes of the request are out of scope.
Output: 8:27
